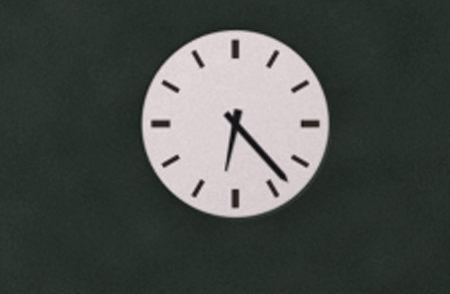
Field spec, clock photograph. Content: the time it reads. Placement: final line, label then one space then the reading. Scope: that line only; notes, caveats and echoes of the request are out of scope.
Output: 6:23
